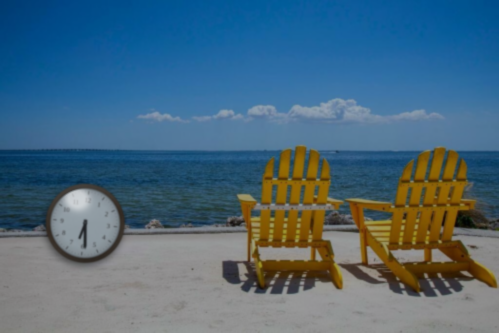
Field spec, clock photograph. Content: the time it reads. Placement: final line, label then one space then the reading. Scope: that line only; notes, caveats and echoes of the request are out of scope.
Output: 6:29
